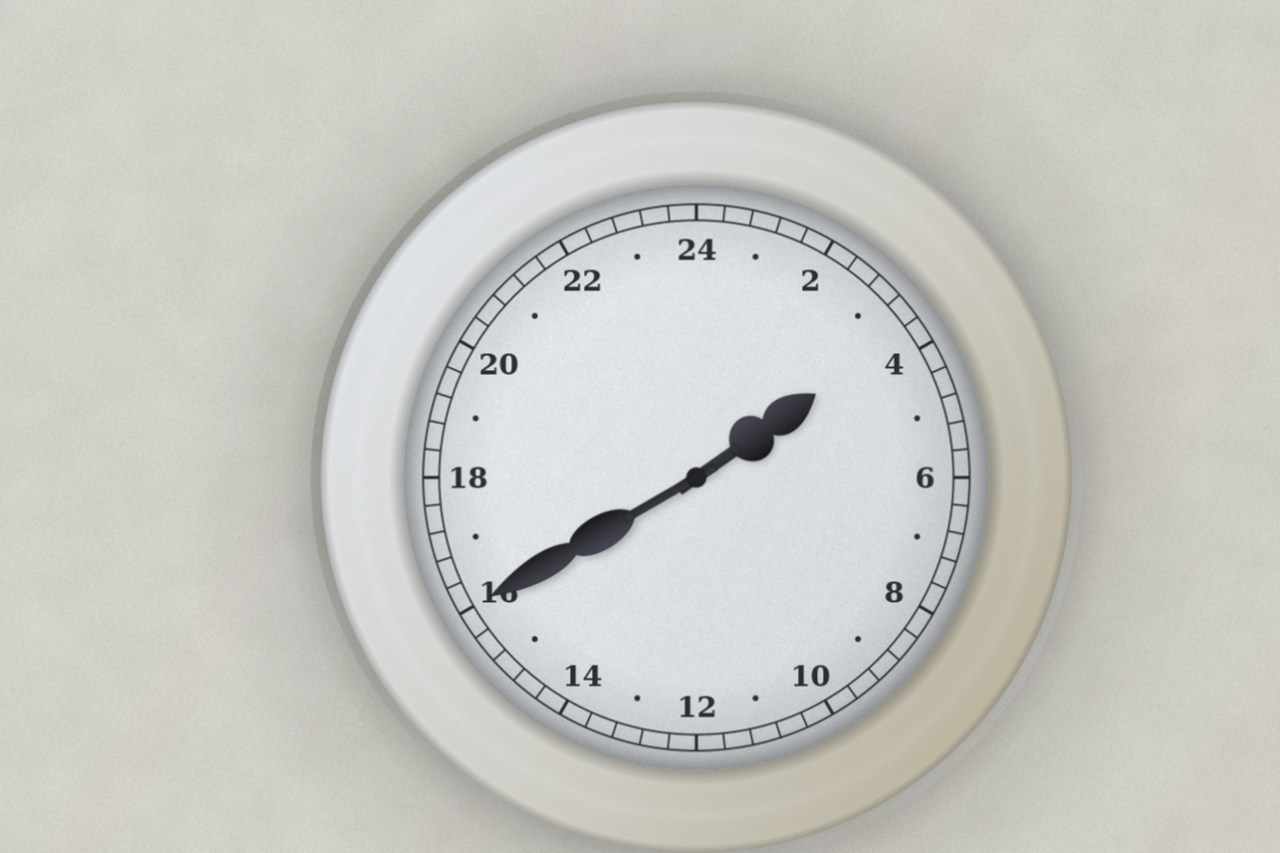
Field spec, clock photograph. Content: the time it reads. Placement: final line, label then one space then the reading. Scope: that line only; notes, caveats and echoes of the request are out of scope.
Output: 3:40
